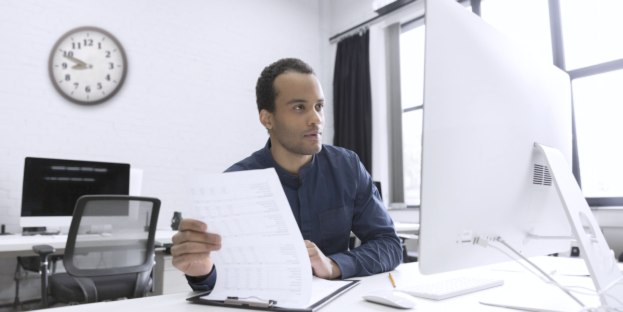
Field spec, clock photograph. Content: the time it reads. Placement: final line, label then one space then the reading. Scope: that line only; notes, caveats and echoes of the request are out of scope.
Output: 8:49
